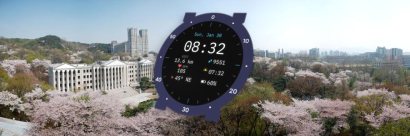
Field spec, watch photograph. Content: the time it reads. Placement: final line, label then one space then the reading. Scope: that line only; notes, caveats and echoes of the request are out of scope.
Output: 8:32
